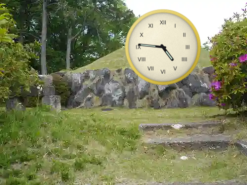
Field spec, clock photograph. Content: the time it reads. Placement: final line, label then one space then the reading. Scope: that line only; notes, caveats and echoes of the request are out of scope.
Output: 4:46
